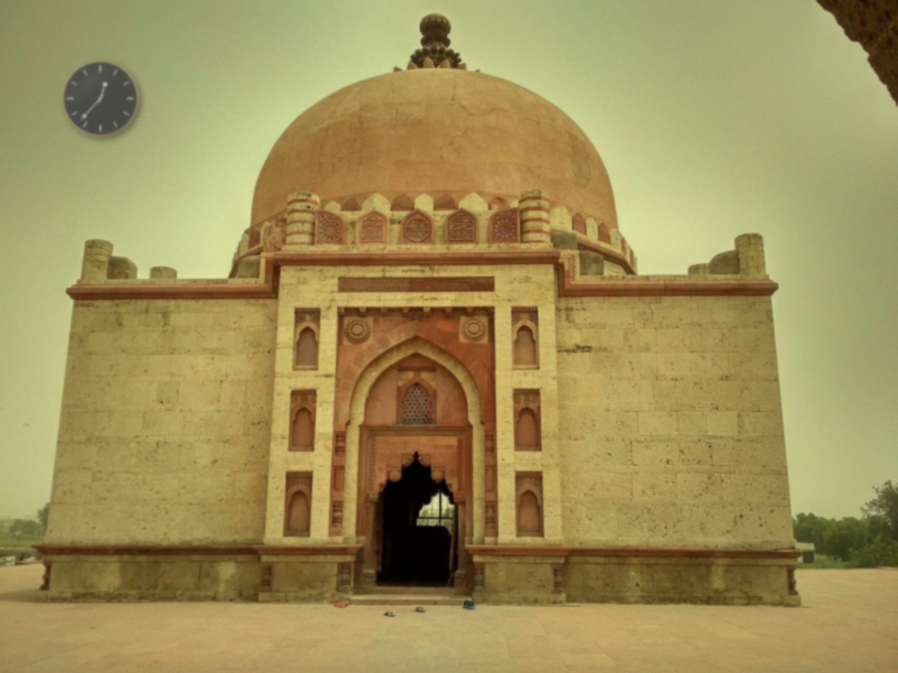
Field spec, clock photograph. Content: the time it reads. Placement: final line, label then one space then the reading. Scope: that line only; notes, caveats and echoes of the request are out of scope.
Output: 12:37
